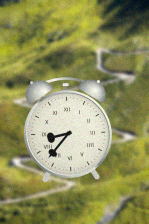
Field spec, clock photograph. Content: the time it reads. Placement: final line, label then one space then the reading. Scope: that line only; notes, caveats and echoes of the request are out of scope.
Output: 8:37
